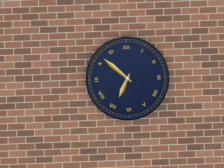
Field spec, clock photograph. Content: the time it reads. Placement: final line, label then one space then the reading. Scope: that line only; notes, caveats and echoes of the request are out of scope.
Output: 6:52
